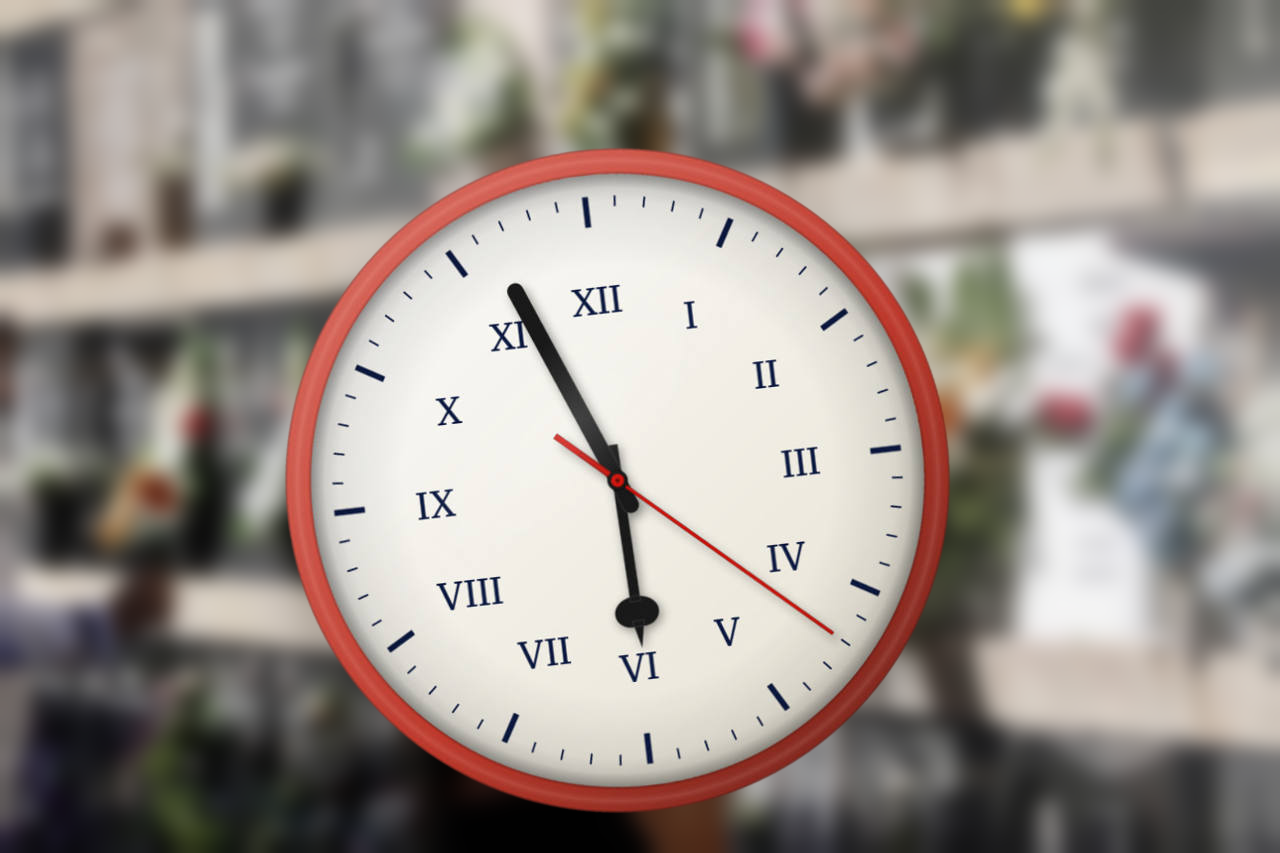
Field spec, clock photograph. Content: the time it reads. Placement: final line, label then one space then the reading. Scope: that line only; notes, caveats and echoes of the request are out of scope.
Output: 5:56:22
